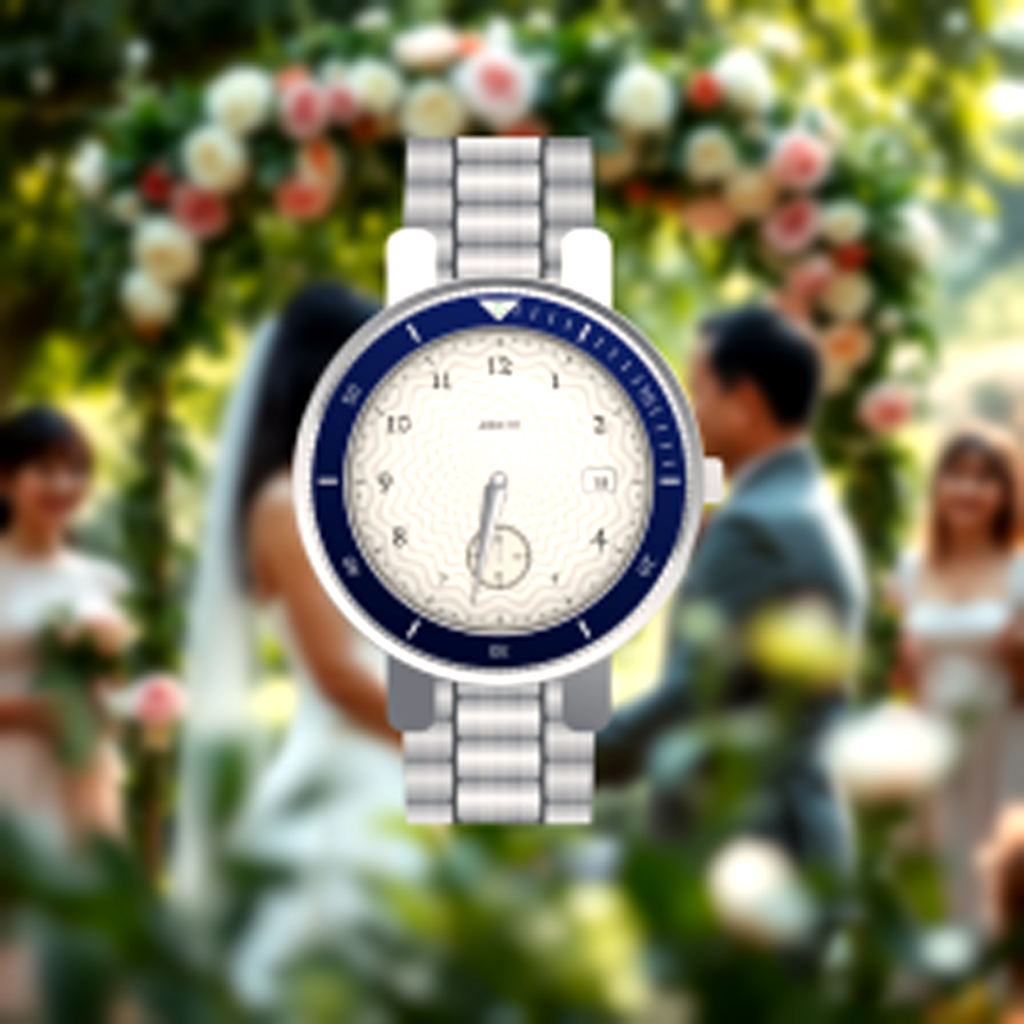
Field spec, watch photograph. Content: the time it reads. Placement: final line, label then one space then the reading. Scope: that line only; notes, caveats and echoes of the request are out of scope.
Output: 6:32
